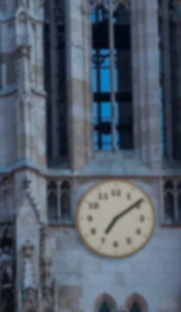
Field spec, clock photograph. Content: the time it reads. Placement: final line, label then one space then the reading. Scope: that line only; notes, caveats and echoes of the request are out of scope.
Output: 7:09
